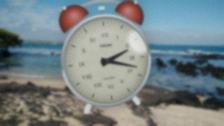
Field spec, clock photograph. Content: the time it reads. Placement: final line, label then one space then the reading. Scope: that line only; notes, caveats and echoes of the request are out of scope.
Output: 2:18
